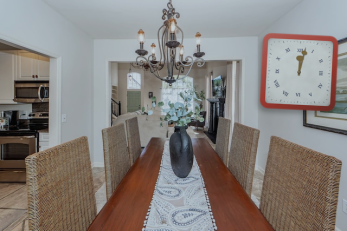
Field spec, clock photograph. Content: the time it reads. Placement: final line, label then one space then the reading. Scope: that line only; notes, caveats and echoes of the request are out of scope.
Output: 12:02
